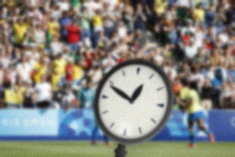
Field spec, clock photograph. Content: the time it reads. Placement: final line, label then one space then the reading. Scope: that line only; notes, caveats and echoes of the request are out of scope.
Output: 12:49
